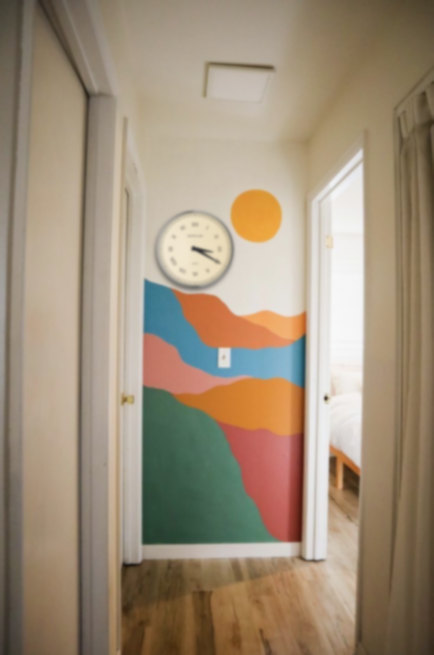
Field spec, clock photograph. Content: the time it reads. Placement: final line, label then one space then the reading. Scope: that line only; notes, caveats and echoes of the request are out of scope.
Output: 3:20
